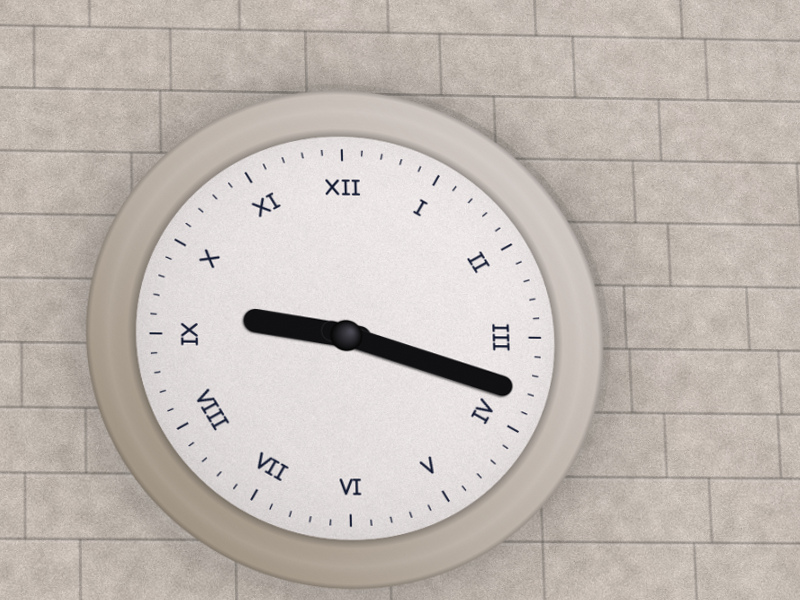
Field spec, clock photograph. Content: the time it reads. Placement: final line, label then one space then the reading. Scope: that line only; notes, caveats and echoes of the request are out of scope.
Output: 9:18
